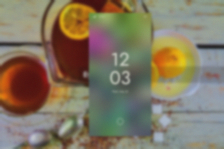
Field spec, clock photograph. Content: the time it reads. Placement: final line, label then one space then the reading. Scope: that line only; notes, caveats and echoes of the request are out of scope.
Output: 12:03
